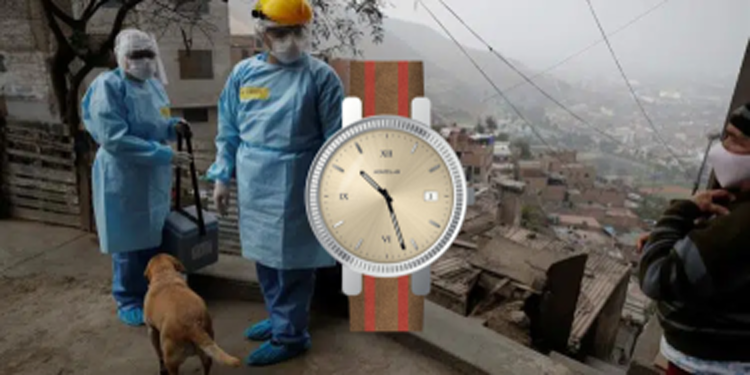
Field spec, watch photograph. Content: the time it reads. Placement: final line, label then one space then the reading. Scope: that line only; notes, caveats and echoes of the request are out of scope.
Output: 10:27
